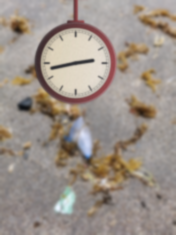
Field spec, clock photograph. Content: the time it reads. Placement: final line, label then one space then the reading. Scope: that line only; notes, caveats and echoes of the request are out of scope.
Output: 2:43
